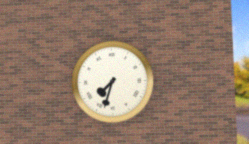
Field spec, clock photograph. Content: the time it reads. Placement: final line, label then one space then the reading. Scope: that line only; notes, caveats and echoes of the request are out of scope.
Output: 7:33
